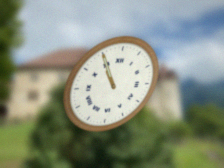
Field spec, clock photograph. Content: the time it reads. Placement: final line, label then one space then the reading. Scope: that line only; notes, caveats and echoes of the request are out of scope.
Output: 10:55
